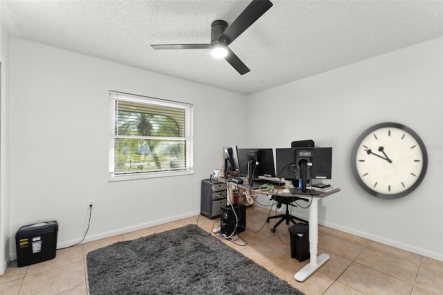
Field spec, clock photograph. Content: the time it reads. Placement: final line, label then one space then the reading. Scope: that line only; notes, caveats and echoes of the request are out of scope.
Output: 10:49
